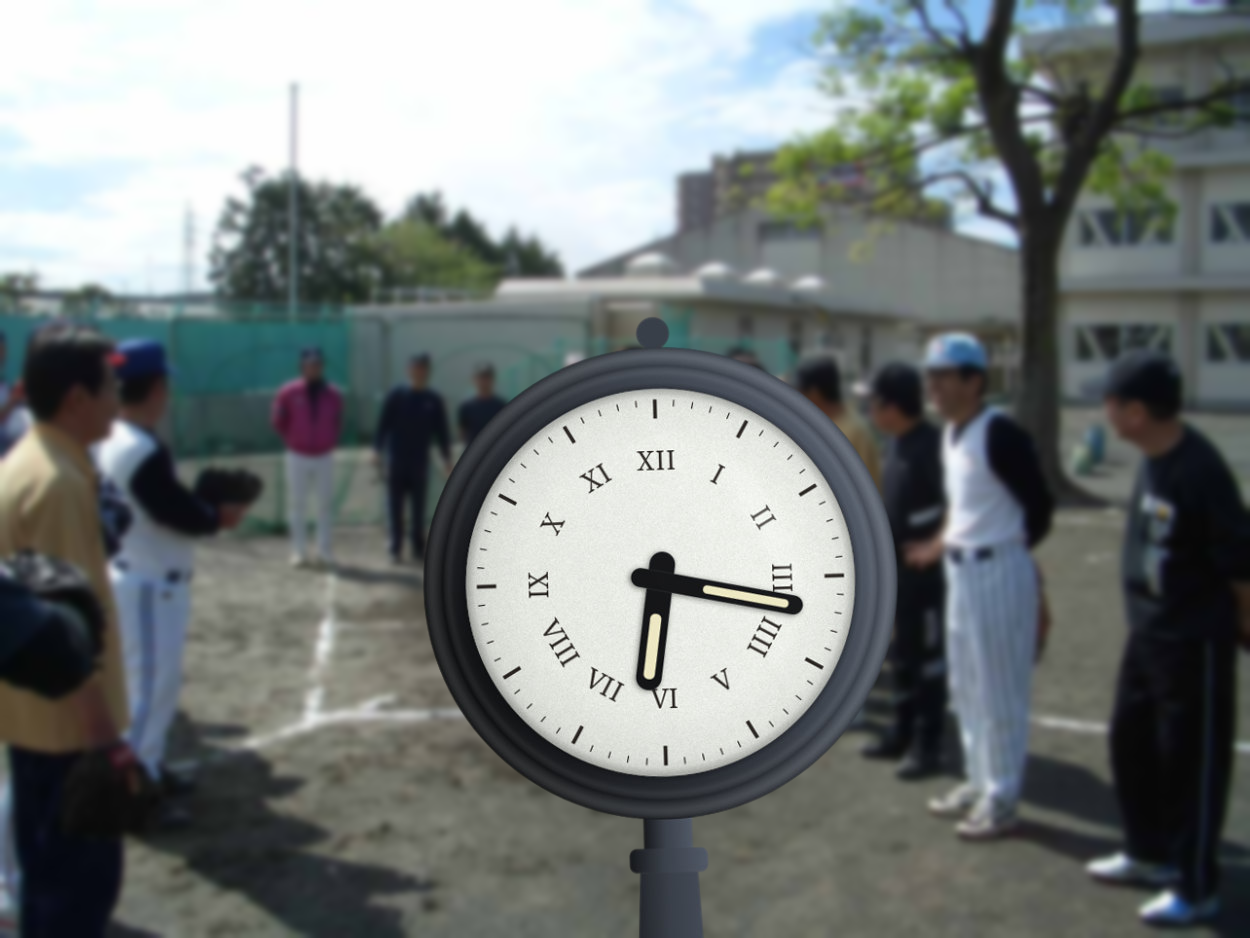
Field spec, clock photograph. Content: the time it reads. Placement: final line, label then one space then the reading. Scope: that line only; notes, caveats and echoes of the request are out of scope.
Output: 6:17
